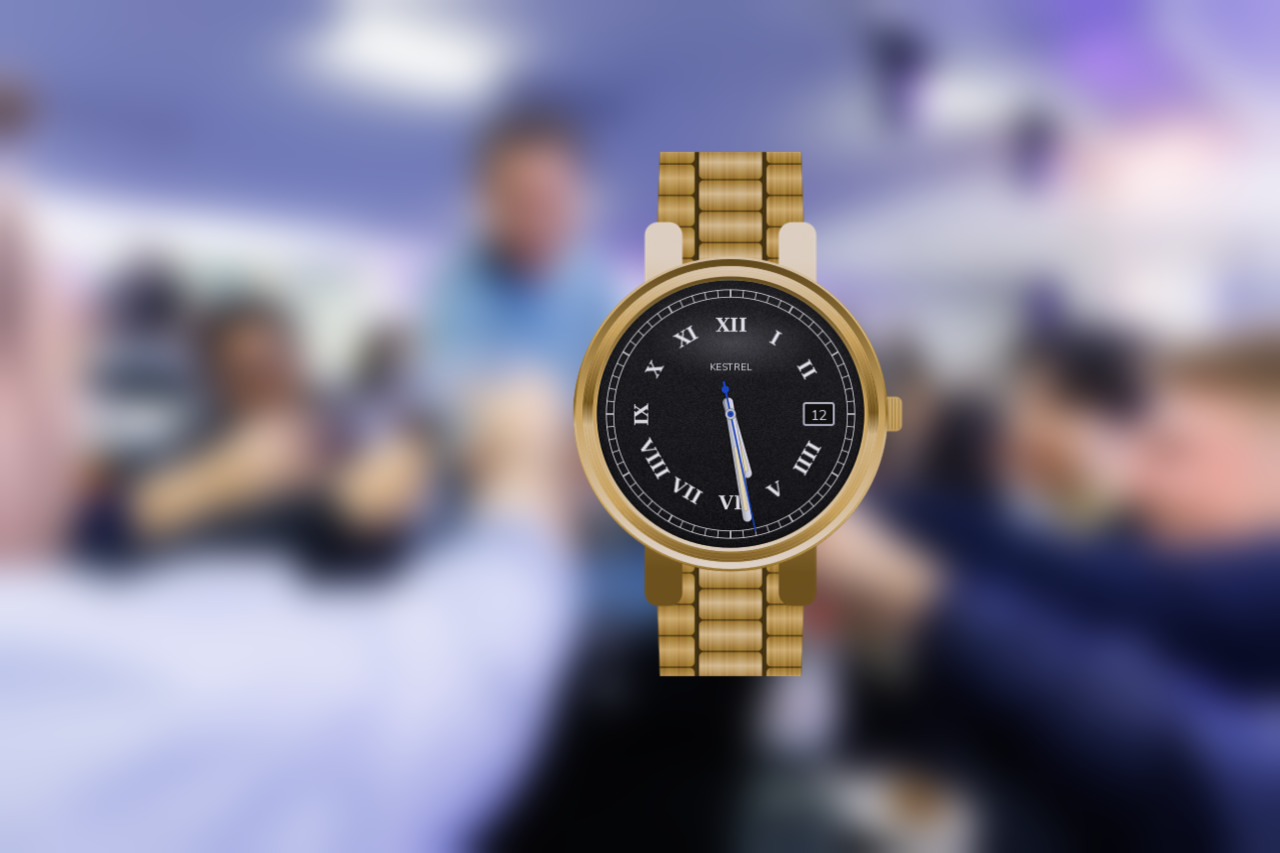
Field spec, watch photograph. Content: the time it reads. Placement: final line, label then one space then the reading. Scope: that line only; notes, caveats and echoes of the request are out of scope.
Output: 5:28:28
